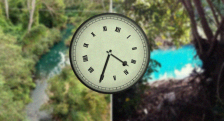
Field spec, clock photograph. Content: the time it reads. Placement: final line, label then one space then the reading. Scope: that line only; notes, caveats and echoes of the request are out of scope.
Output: 3:30
